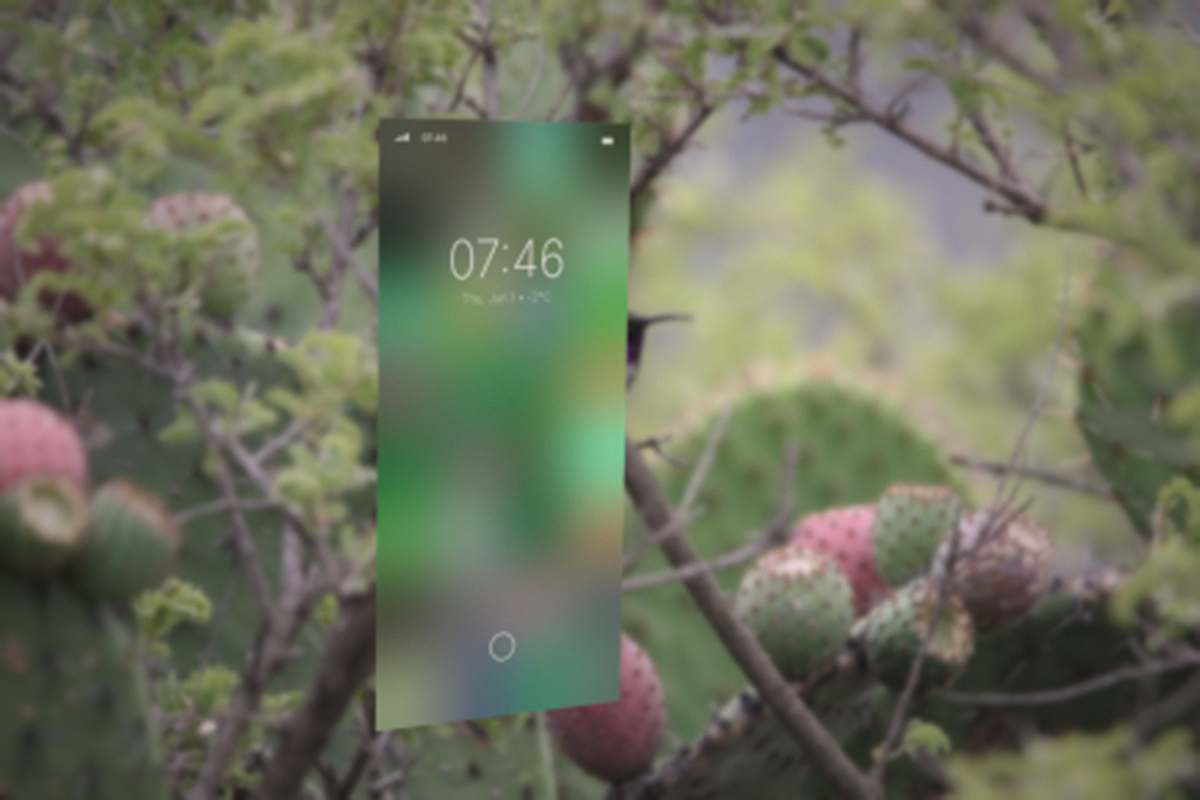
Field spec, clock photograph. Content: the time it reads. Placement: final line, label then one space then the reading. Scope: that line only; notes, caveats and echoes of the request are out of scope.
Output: 7:46
